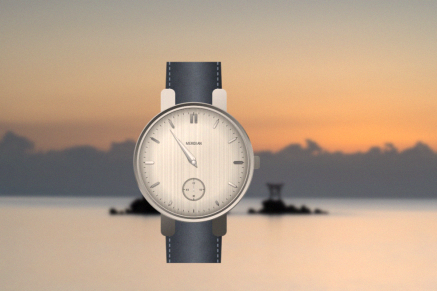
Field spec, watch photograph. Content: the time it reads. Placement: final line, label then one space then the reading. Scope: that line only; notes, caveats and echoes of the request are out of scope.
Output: 10:54
